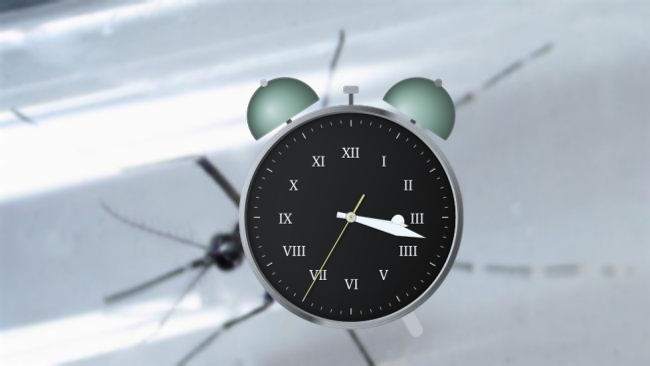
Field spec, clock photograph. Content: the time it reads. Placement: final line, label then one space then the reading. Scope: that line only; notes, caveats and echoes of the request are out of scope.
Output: 3:17:35
